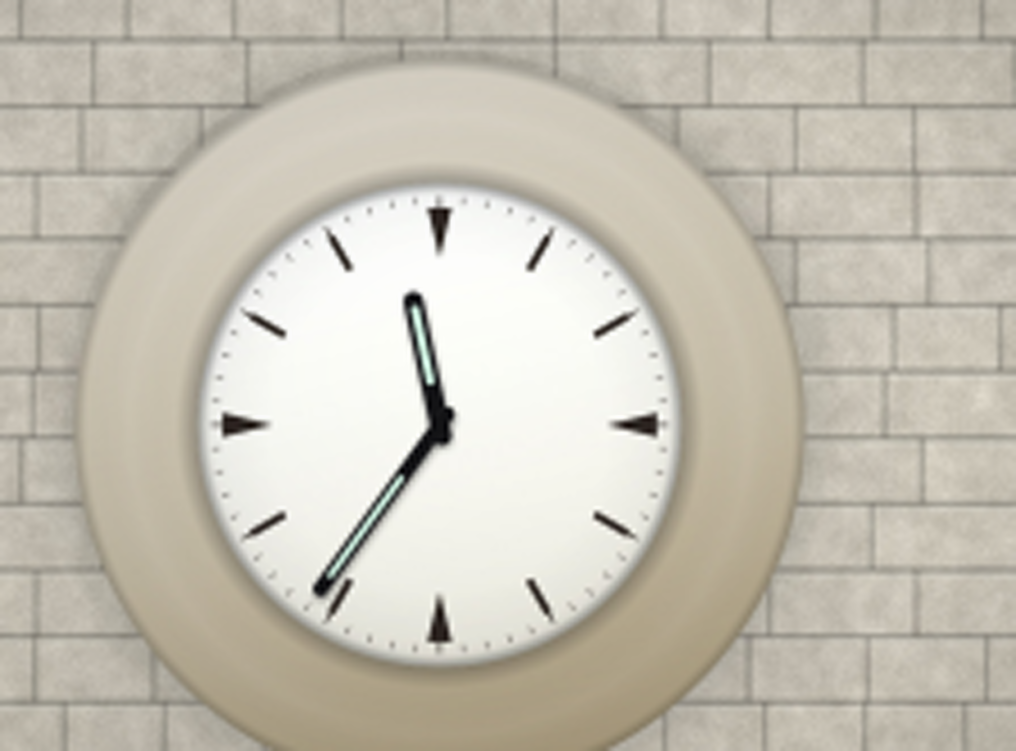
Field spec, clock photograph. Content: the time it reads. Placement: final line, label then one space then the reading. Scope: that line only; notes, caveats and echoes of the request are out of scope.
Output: 11:36
